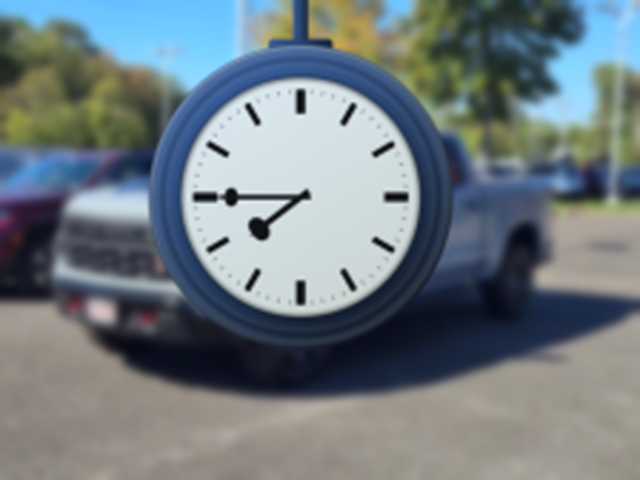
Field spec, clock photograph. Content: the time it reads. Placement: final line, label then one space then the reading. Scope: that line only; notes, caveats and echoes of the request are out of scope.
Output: 7:45
